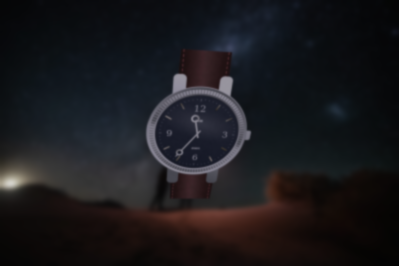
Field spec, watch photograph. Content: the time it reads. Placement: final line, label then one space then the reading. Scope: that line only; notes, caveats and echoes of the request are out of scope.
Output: 11:36
